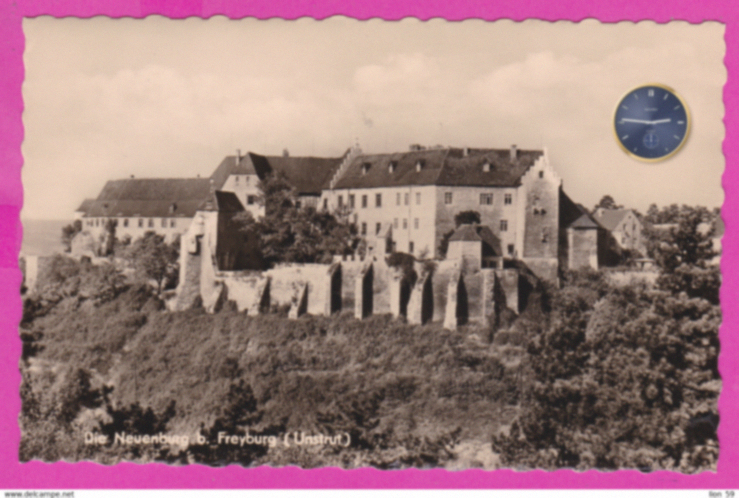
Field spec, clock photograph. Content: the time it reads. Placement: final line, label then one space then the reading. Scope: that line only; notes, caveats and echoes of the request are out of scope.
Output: 2:46
